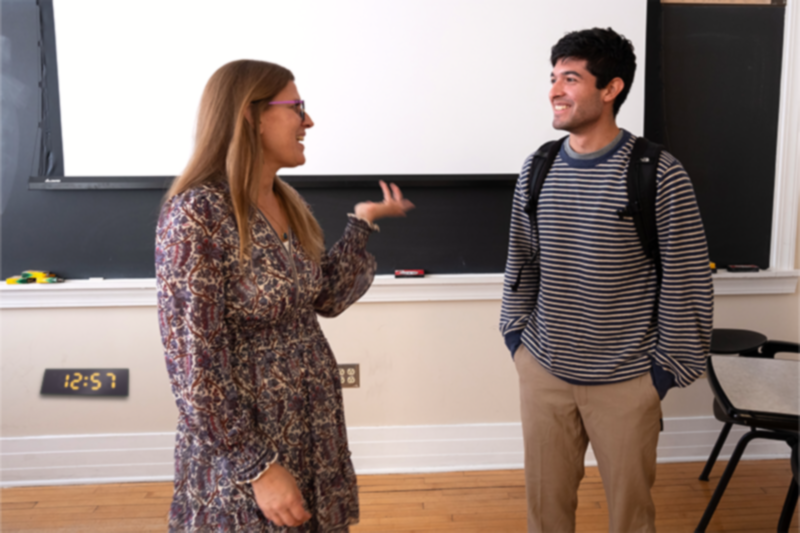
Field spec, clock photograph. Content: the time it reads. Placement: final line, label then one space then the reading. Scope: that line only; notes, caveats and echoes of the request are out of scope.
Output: 12:57
